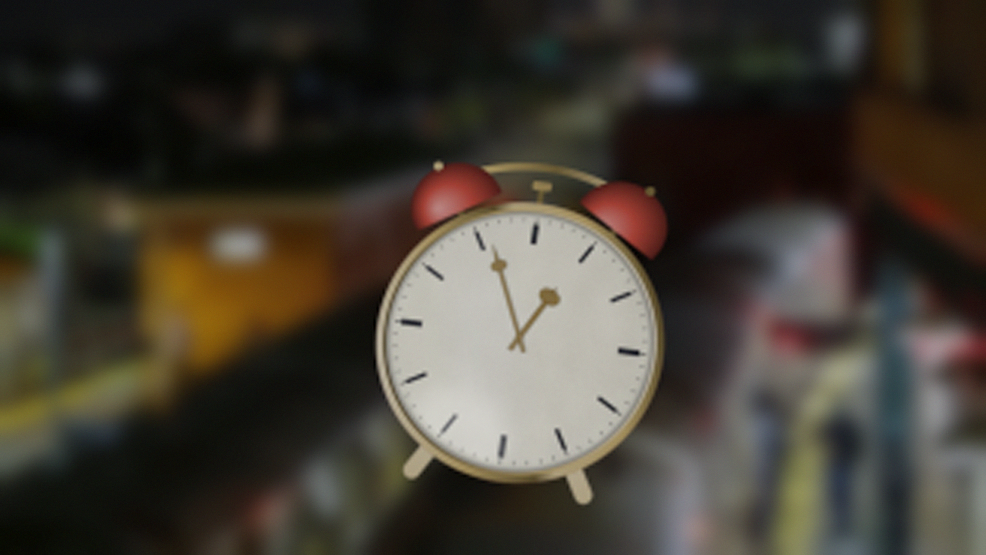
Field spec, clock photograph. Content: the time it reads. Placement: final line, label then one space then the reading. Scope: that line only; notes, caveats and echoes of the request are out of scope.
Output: 12:56
